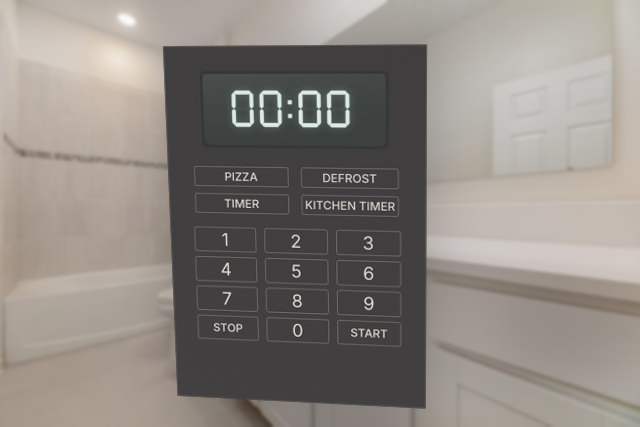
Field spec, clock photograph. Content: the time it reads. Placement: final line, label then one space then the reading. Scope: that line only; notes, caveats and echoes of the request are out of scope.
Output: 0:00
